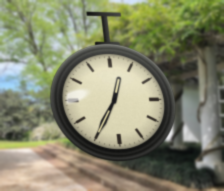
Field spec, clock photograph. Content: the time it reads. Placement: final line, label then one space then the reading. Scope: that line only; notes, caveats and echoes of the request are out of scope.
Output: 12:35
